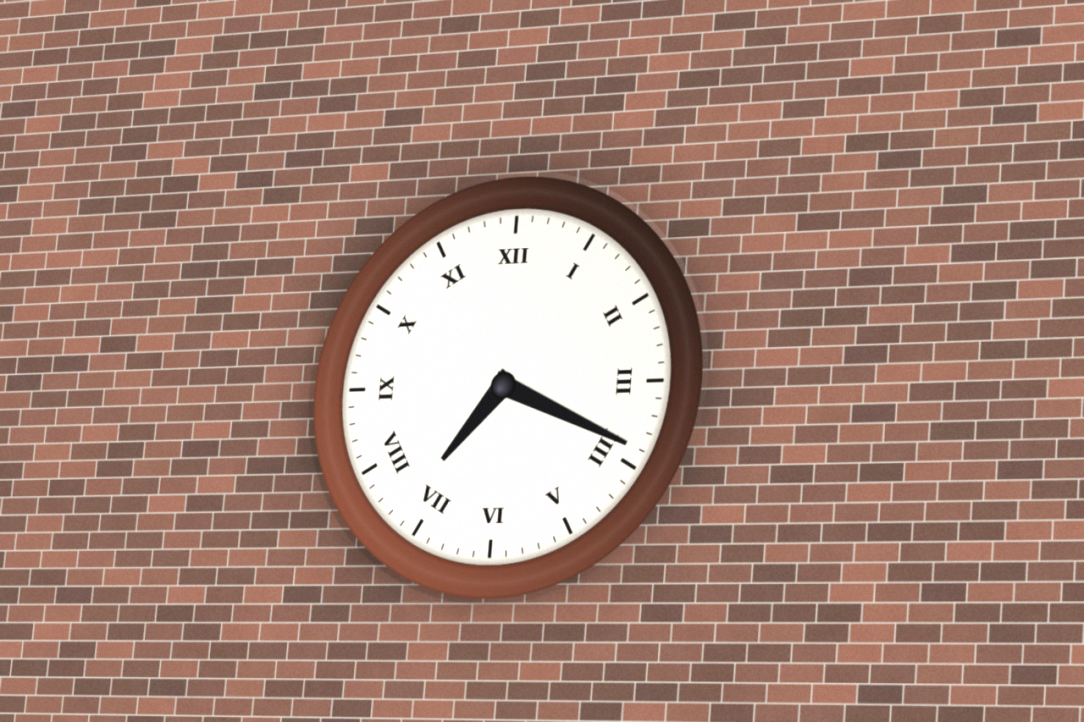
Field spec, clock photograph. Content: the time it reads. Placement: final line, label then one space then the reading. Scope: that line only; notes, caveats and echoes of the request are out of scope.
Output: 7:19
